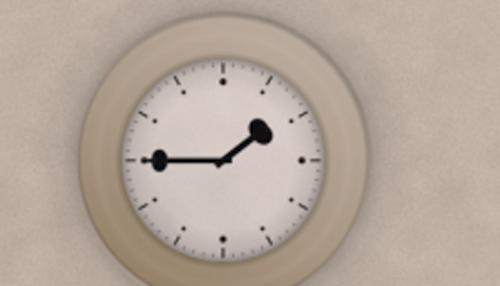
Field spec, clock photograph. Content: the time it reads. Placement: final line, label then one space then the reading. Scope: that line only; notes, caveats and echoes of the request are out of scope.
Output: 1:45
